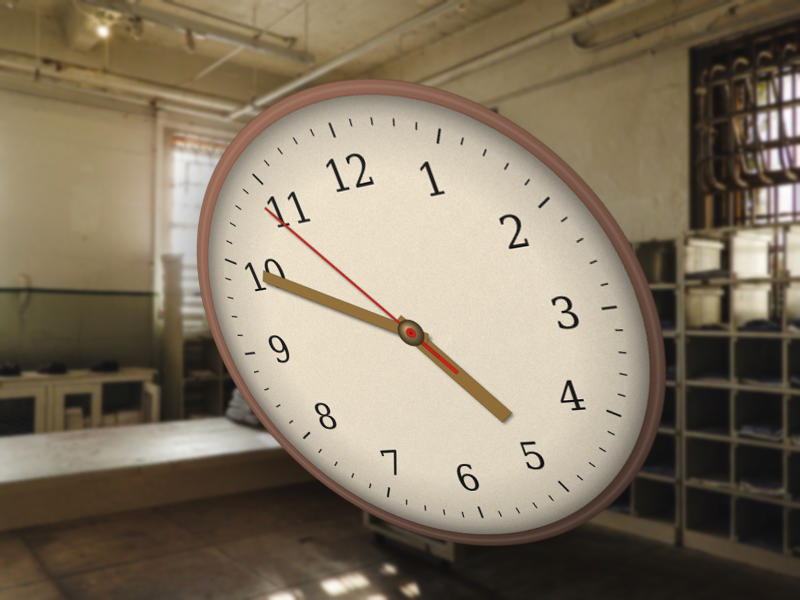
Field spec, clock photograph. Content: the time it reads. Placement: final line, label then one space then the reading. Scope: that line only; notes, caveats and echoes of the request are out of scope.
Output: 4:49:54
